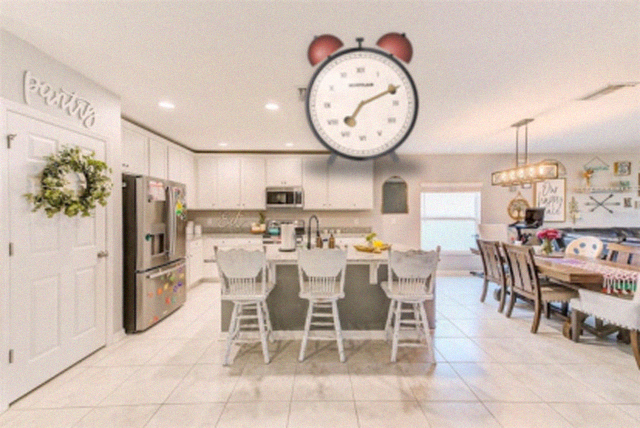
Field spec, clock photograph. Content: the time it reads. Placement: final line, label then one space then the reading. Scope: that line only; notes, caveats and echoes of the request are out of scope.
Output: 7:11
